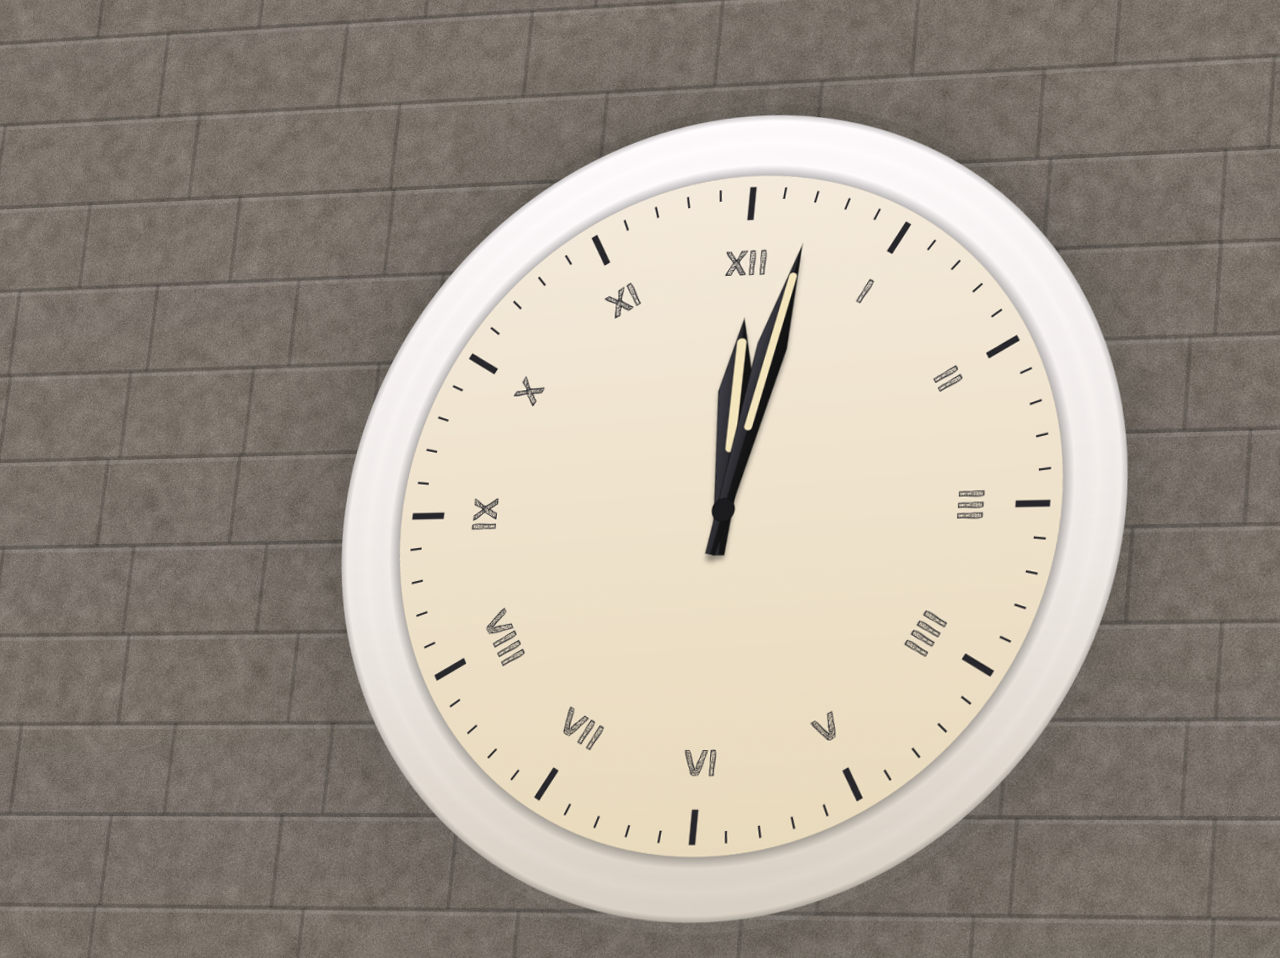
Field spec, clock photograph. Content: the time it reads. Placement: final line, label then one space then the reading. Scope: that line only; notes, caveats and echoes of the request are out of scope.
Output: 12:02
